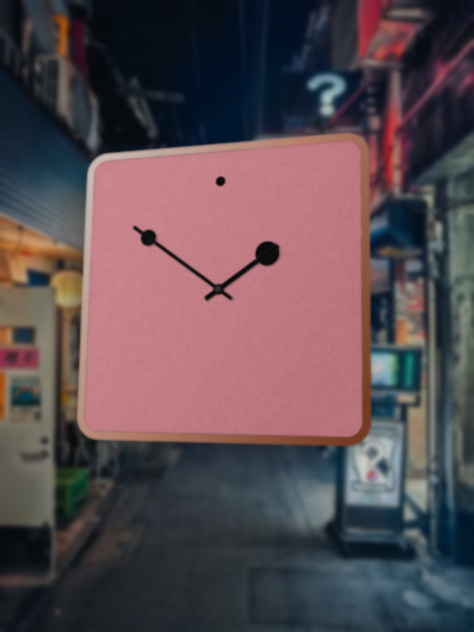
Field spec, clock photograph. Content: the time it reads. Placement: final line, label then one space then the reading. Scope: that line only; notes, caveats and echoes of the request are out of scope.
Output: 1:51
